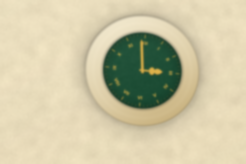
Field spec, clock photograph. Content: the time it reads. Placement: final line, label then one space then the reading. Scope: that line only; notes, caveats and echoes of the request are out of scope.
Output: 2:59
